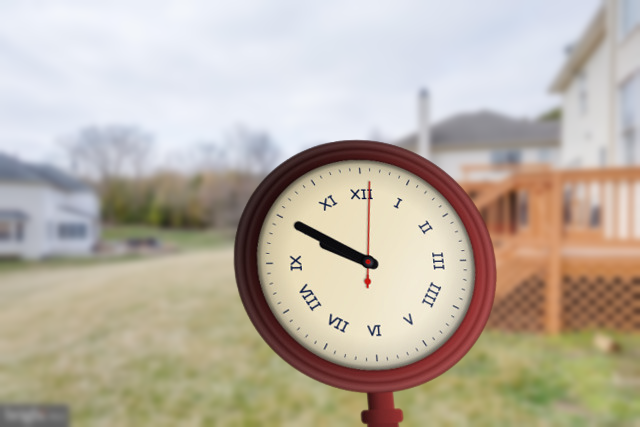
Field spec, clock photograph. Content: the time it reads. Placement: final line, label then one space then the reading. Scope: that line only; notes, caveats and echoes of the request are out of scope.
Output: 9:50:01
